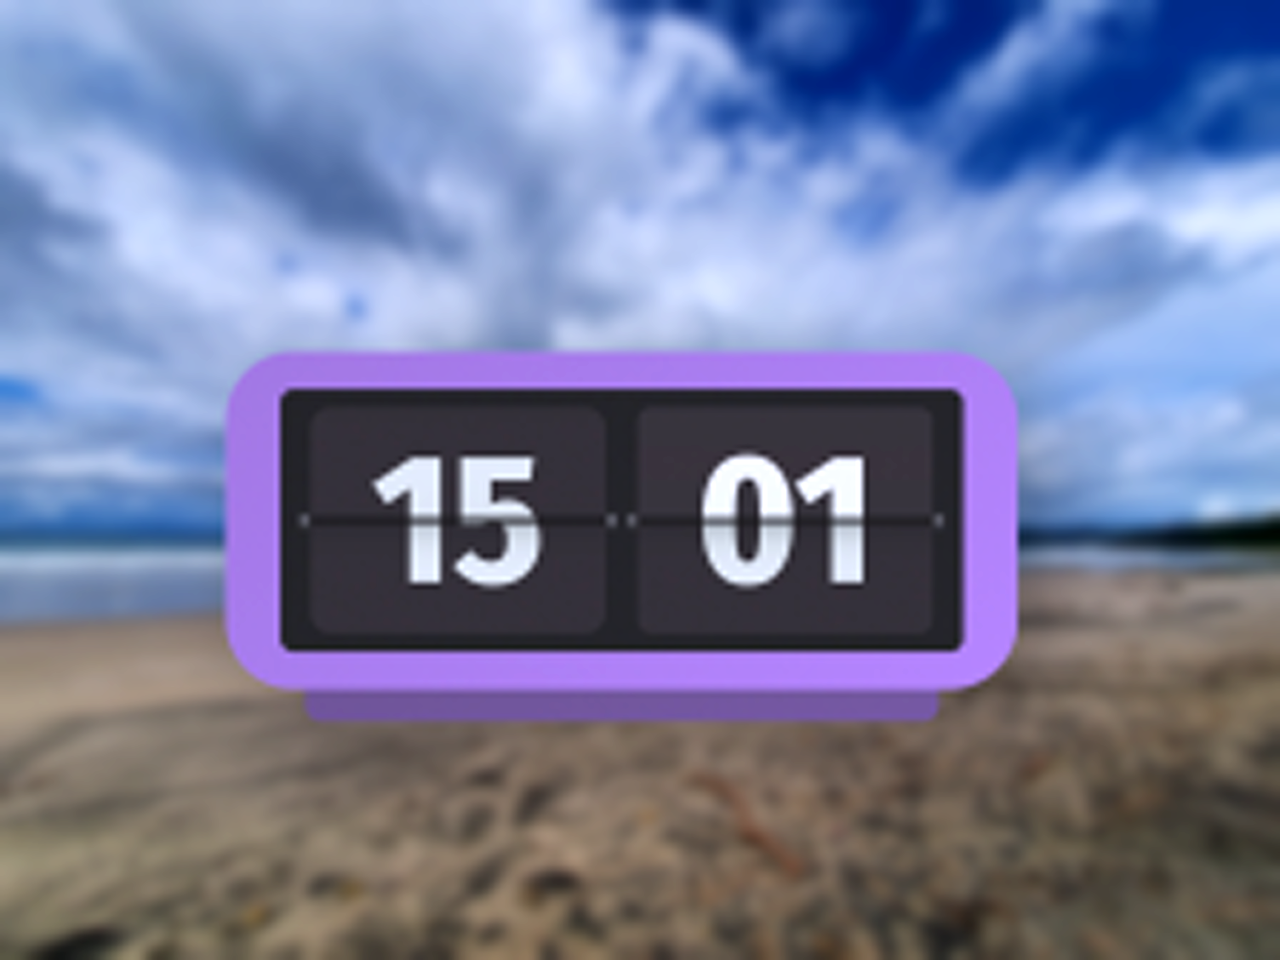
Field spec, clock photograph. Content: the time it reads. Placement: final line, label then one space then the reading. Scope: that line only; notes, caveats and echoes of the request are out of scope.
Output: 15:01
